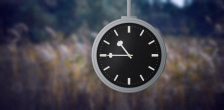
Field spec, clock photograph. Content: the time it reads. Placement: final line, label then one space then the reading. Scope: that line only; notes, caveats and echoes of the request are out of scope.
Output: 10:45
